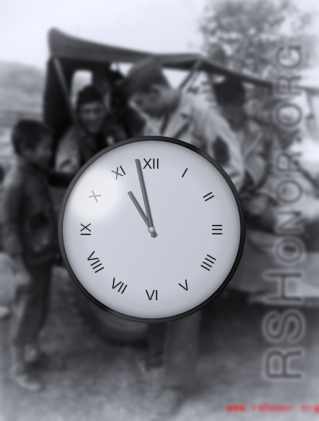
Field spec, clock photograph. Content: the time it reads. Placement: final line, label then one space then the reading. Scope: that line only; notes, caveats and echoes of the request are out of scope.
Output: 10:58
